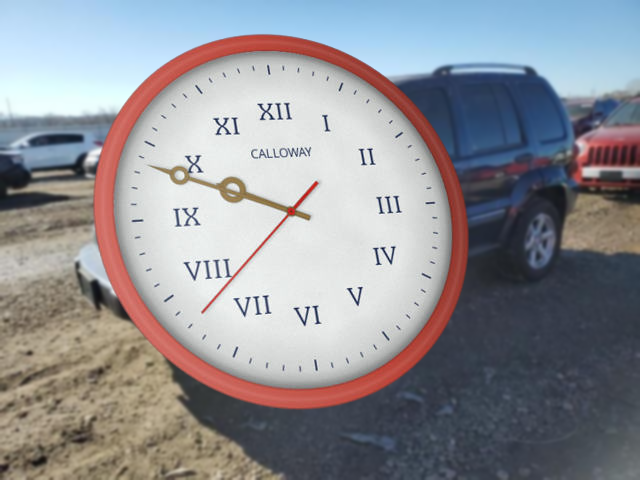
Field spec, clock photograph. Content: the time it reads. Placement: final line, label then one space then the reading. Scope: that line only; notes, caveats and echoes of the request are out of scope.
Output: 9:48:38
